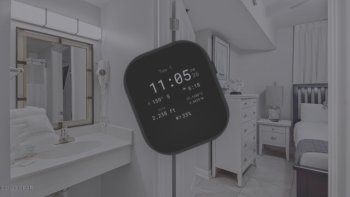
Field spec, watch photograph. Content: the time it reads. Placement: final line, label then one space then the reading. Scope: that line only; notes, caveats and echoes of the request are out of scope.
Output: 11:05
